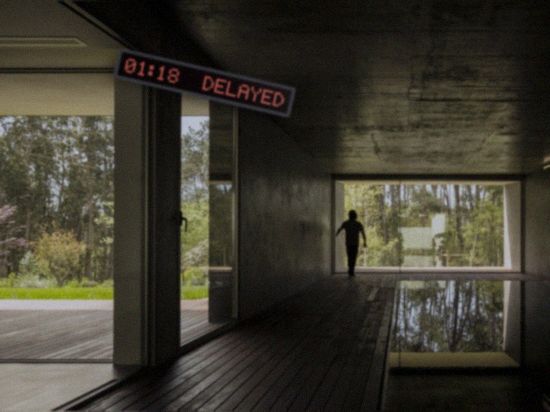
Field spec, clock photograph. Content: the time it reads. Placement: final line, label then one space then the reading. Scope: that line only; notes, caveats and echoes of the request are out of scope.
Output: 1:18
